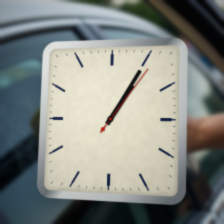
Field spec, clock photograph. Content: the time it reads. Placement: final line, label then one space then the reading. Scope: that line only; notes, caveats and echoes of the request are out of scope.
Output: 1:05:06
